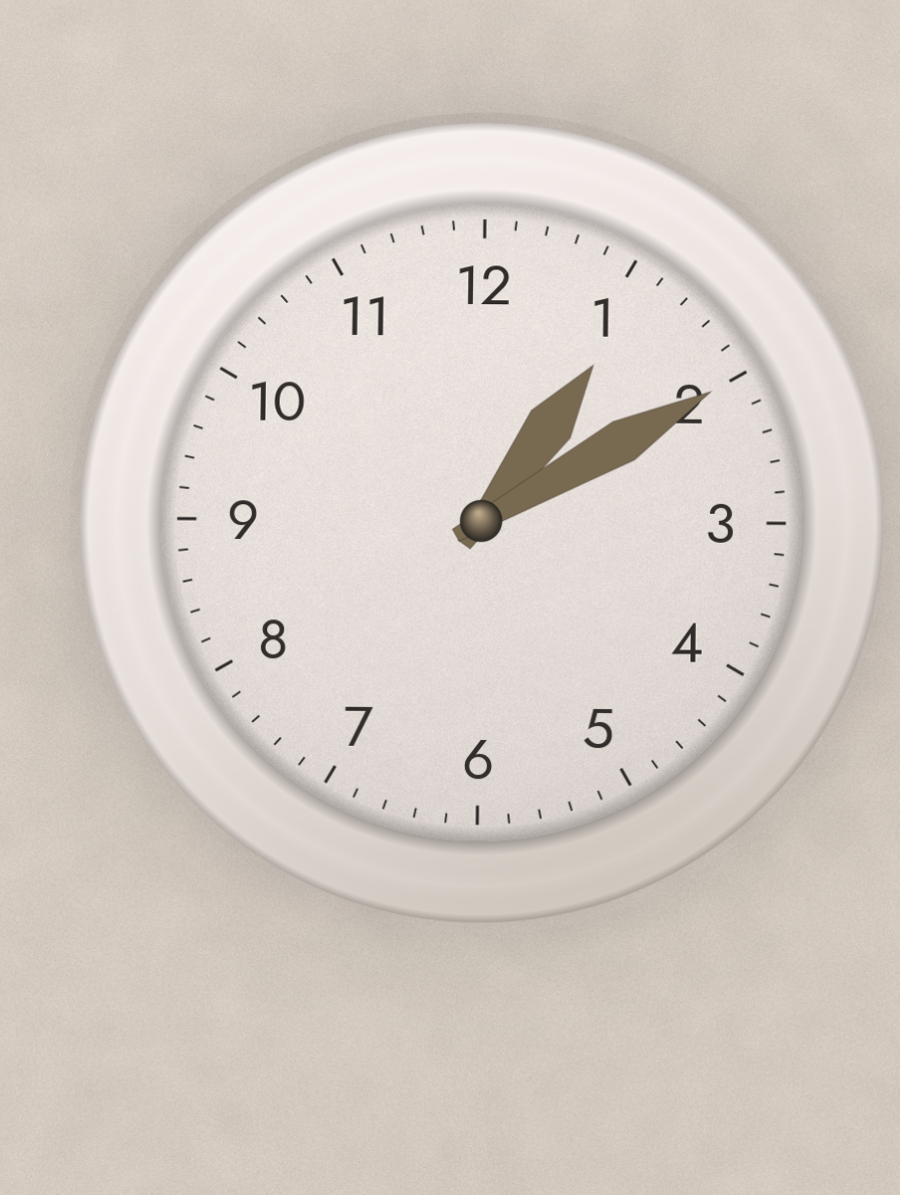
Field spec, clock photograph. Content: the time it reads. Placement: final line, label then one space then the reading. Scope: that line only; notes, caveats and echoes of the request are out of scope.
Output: 1:10
